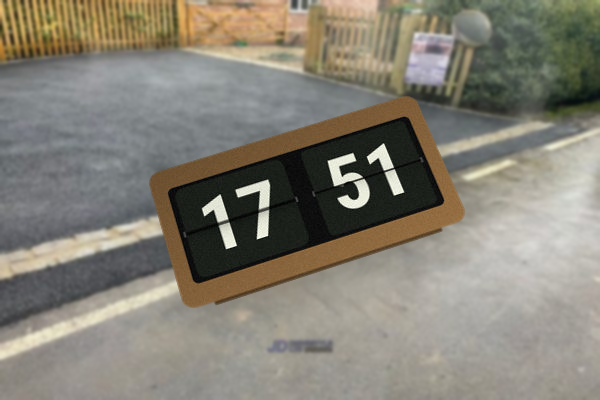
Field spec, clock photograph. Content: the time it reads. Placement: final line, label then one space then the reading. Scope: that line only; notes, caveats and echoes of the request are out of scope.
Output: 17:51
